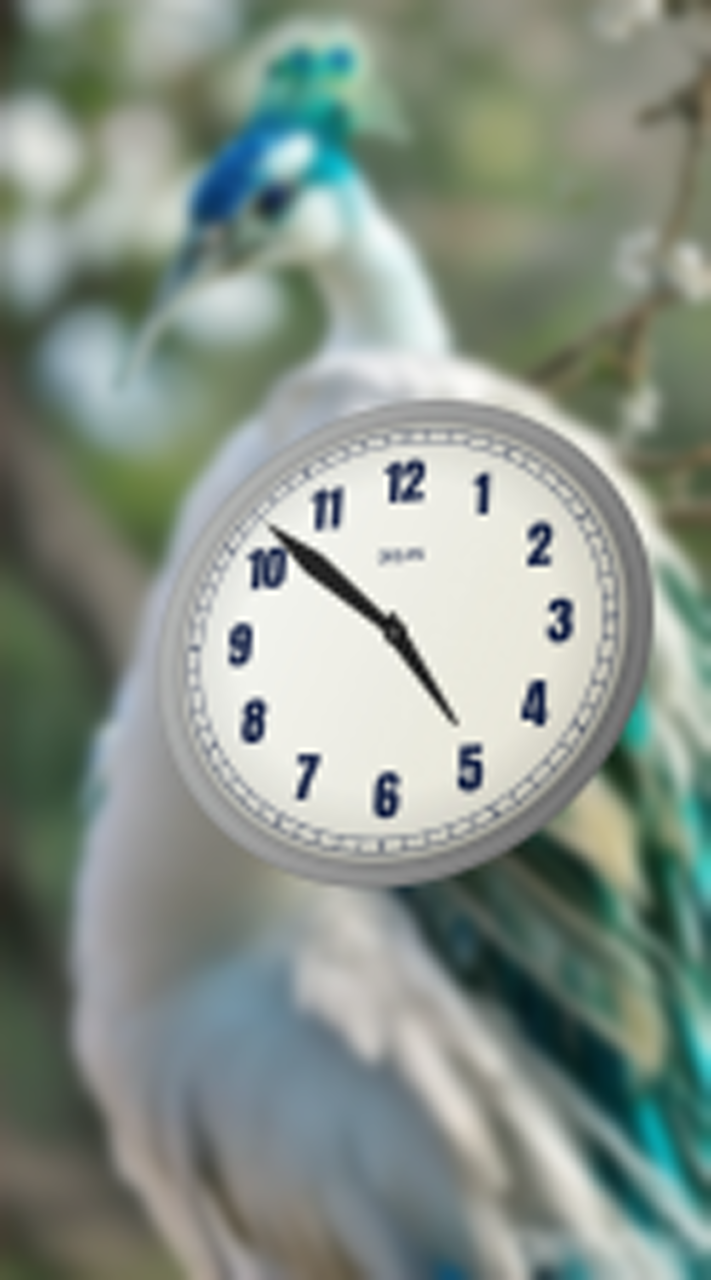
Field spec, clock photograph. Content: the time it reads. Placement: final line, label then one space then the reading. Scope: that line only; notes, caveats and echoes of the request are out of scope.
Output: 4:52
